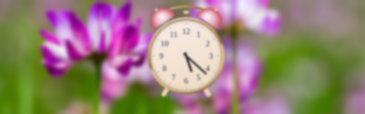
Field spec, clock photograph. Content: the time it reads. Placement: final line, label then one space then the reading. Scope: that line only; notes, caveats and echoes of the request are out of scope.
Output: 5:22
